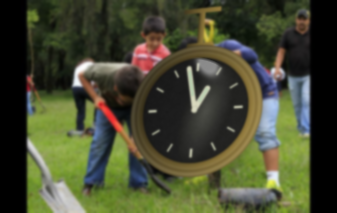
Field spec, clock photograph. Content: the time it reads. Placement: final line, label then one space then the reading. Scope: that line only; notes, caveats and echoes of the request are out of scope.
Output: 12:58
